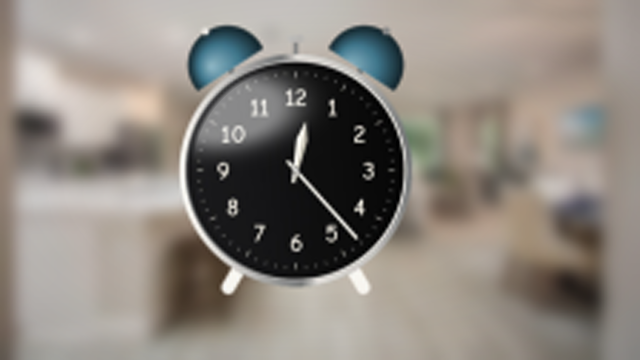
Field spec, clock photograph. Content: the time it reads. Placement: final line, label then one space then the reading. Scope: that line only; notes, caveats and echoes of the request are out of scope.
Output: 12:23
